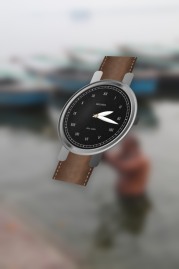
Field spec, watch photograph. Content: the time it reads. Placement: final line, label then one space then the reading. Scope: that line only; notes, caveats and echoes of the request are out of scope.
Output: 2:17
